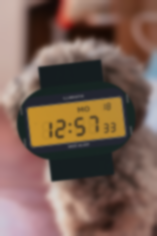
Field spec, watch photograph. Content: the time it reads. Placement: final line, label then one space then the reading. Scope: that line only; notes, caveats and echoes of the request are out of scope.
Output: 12:57
